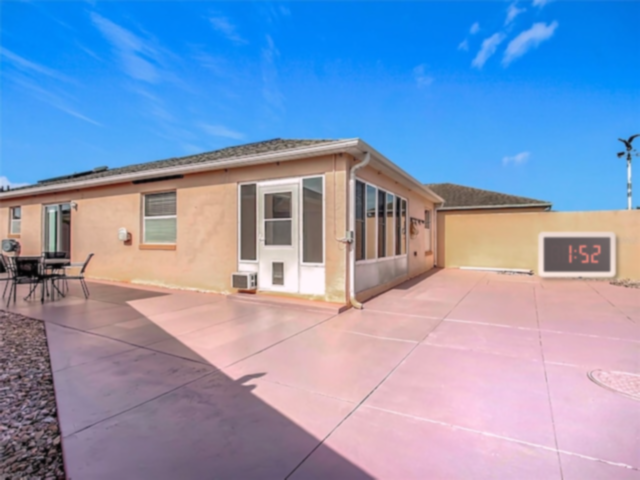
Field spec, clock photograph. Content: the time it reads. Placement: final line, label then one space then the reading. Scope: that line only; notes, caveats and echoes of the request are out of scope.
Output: 1:52
